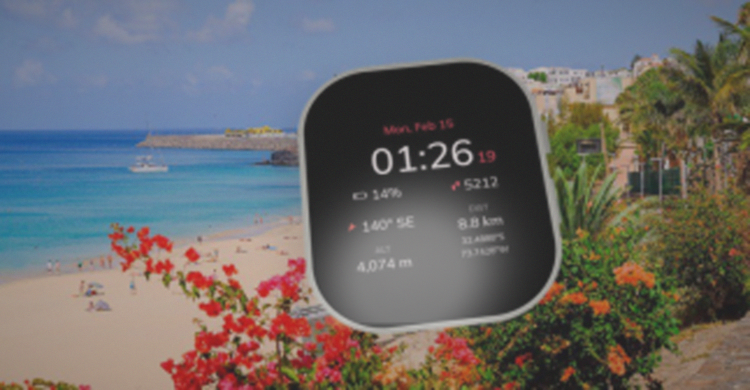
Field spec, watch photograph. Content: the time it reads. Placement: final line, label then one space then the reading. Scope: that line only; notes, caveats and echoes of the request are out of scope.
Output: 1:26
